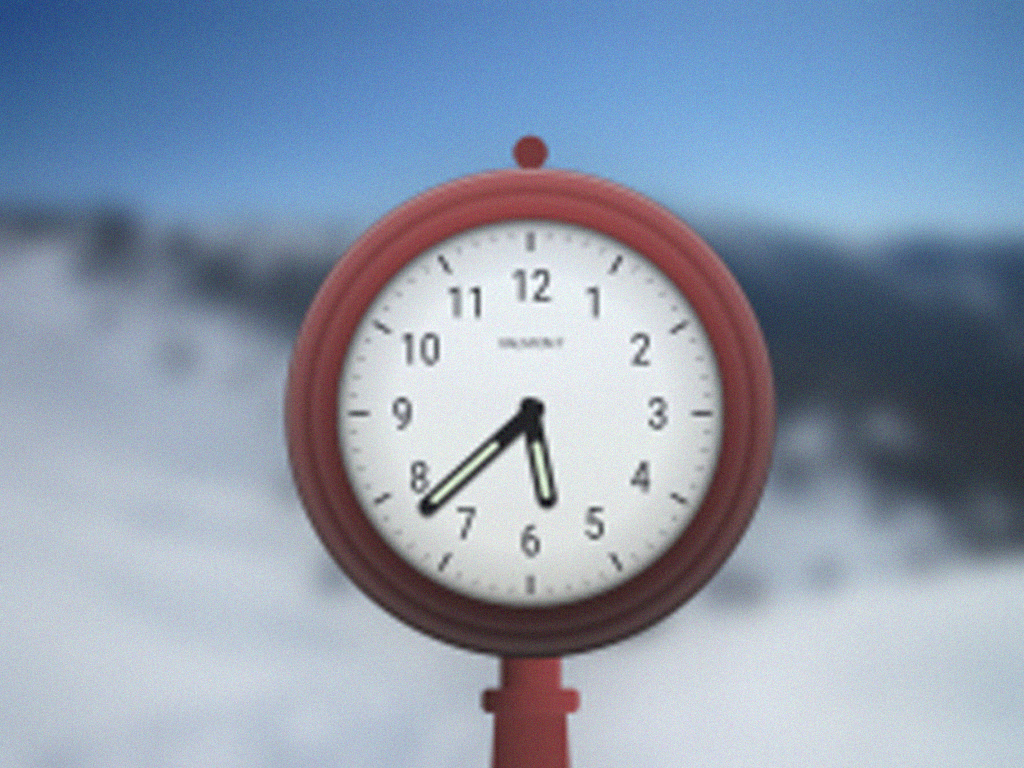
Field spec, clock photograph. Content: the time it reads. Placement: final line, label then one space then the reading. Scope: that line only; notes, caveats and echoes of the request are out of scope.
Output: 5:38
